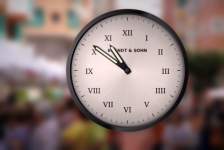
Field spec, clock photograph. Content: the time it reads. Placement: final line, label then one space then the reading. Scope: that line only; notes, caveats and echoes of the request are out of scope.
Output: 10:51
